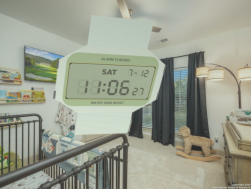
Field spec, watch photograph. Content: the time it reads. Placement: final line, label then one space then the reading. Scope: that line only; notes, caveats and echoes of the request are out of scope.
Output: 11:06
